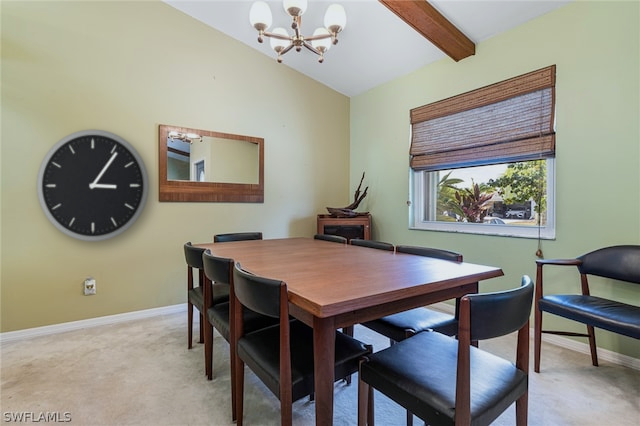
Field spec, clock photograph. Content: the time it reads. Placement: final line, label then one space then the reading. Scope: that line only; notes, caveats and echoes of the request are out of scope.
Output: 3:06
